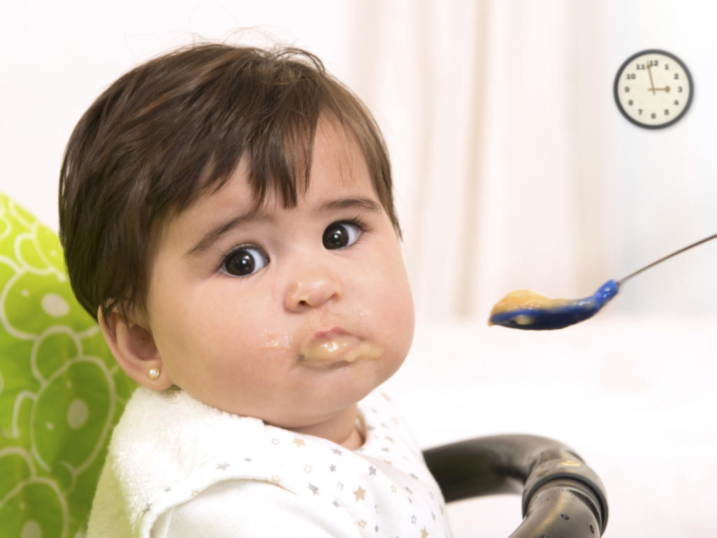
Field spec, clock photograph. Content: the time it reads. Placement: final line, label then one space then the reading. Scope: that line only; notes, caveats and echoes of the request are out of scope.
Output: 2:58
